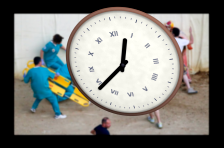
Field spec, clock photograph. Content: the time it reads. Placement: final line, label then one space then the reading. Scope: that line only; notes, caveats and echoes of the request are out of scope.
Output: 12:39
